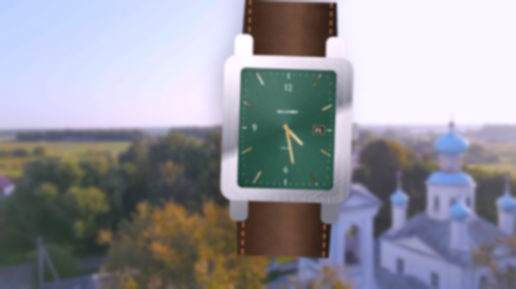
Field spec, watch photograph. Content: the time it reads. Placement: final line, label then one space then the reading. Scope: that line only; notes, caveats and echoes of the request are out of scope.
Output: 4:28
